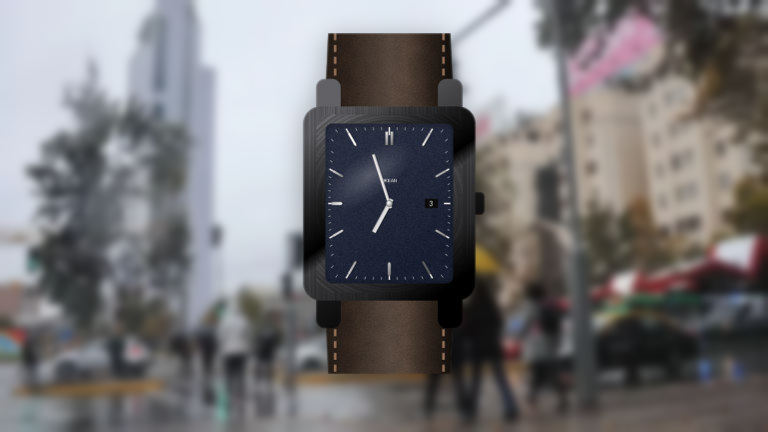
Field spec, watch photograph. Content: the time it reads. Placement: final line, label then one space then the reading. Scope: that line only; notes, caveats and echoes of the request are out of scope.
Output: 6:57
